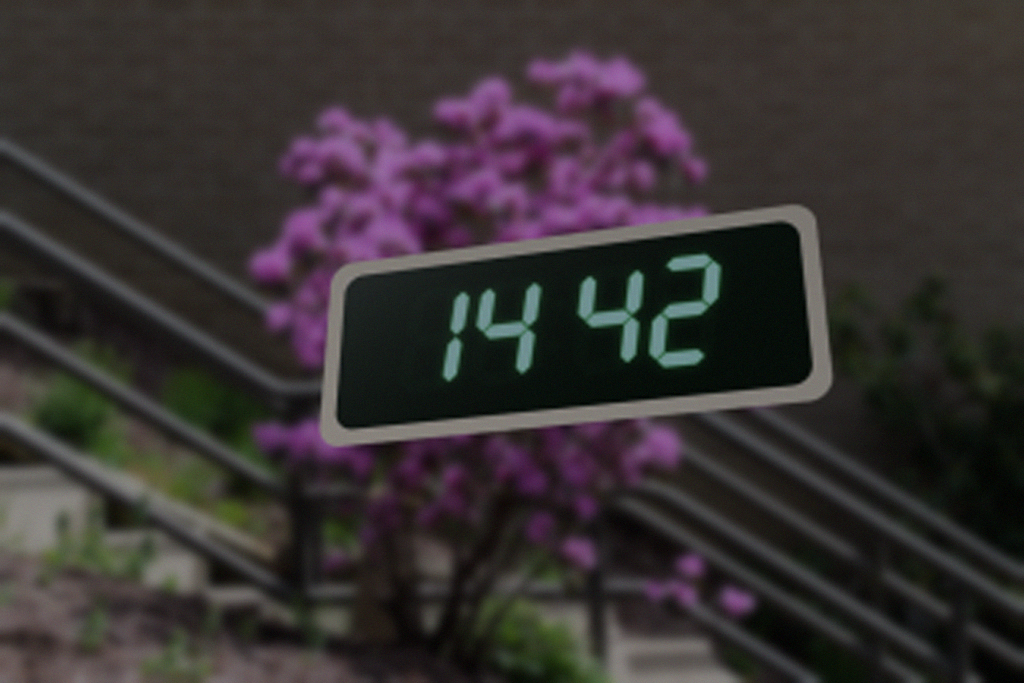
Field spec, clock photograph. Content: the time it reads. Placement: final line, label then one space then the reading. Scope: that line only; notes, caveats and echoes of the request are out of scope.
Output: 14:42
